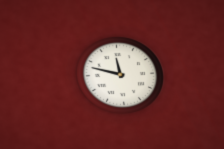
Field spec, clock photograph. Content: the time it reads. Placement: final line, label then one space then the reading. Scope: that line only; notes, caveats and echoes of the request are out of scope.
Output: 11:48
